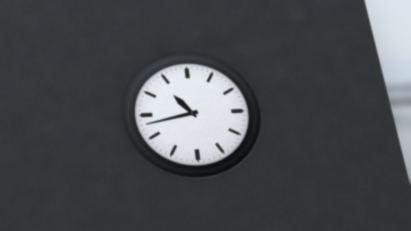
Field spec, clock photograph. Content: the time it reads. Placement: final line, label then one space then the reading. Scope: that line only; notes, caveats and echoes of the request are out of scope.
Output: 10:43
